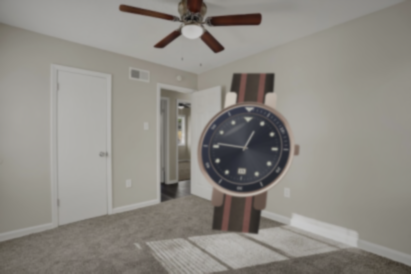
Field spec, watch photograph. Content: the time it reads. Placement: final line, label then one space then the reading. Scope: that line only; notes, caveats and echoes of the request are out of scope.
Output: 12:46
